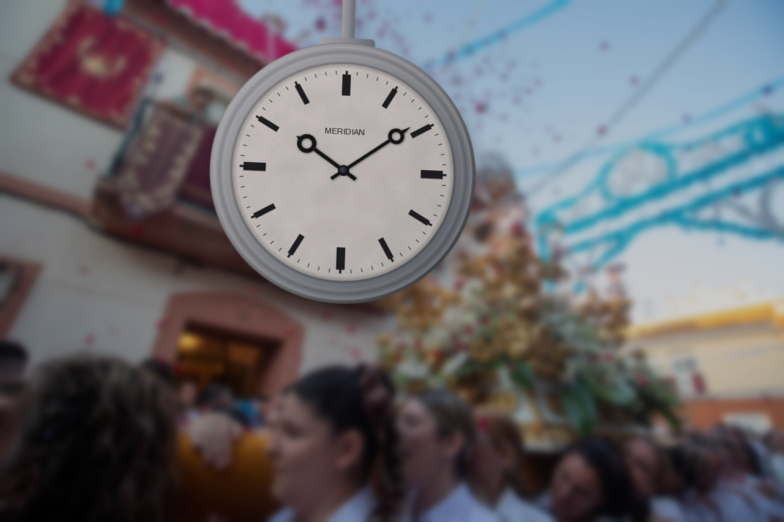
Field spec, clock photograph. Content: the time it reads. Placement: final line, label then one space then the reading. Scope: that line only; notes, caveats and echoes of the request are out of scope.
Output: 10:09
